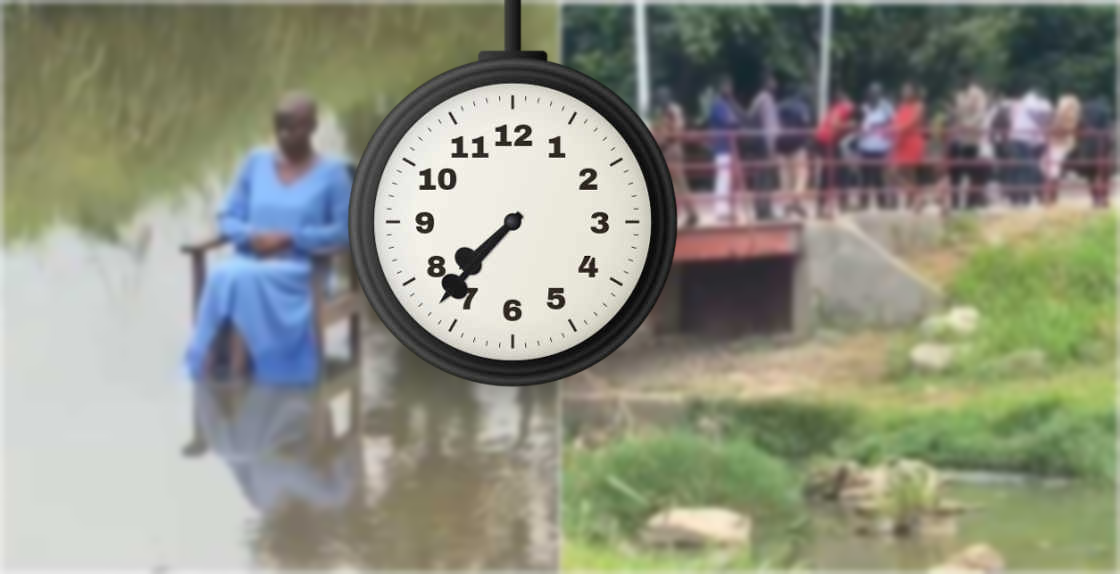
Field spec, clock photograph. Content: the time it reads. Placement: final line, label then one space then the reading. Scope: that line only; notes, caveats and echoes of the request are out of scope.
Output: 7:37
